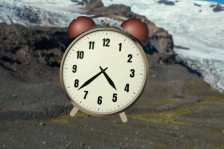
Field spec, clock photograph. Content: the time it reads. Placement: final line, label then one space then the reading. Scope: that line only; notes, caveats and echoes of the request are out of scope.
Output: 4:38
